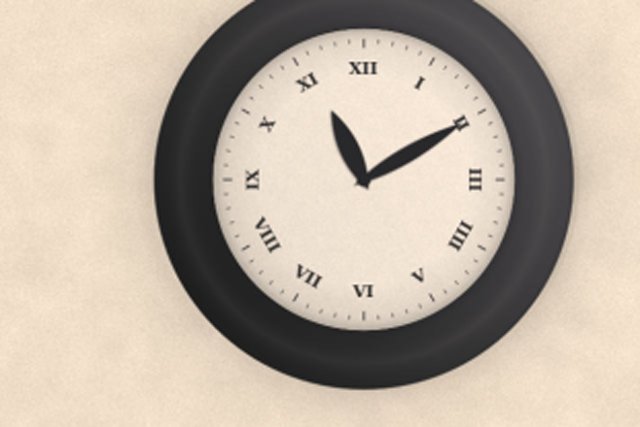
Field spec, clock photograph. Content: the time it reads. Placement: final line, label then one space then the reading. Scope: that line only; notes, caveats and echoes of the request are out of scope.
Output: 11:10
